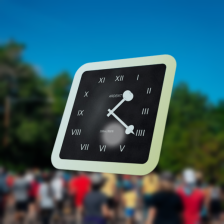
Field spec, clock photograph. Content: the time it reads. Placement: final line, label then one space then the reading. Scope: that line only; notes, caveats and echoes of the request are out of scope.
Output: 1:21
